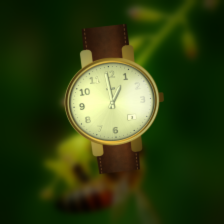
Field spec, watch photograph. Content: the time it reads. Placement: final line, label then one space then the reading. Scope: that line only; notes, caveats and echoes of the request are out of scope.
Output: 12:59
